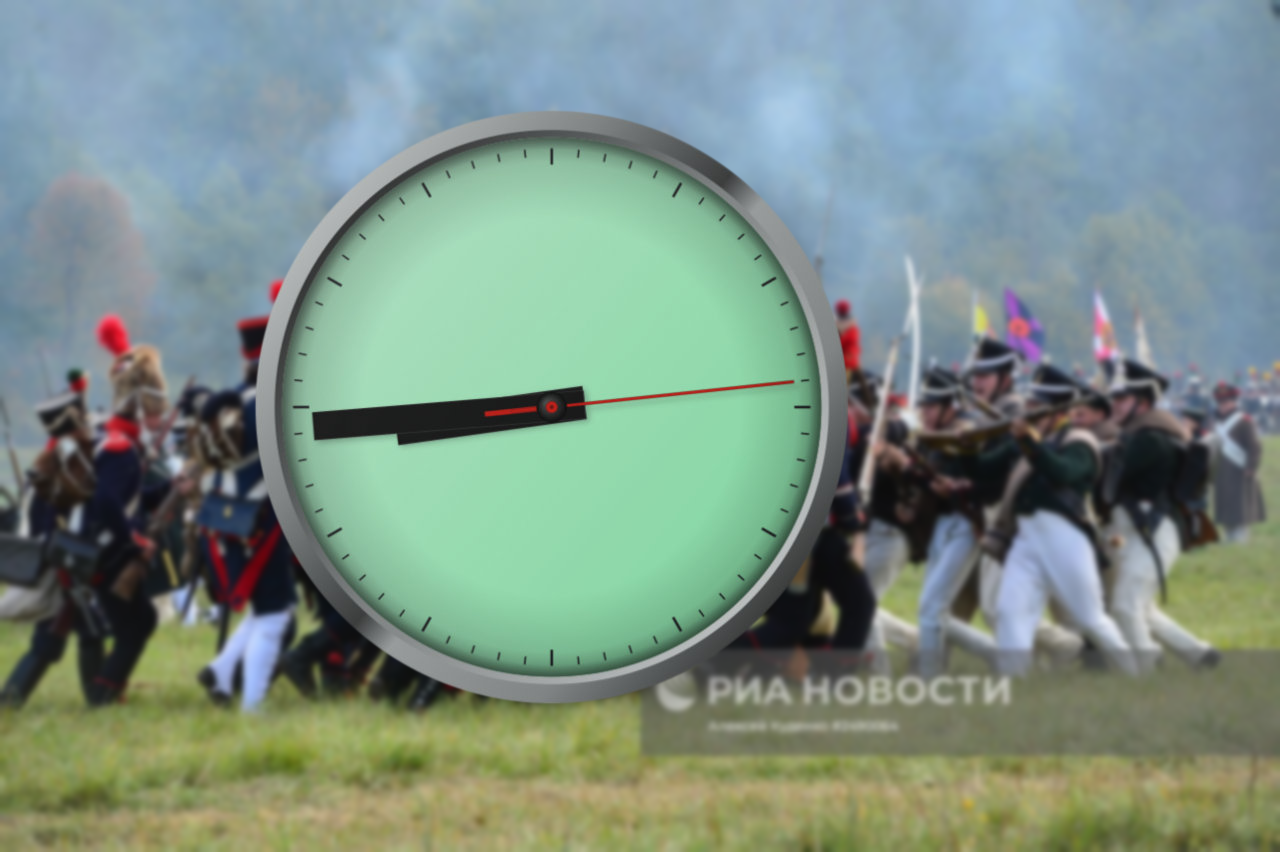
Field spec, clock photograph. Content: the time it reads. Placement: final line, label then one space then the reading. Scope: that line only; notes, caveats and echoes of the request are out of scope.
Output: 8:44:14
